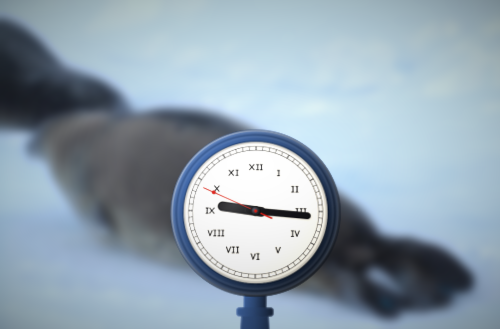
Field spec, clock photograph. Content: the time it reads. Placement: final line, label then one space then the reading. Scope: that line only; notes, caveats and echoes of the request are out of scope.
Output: 9:15:49
